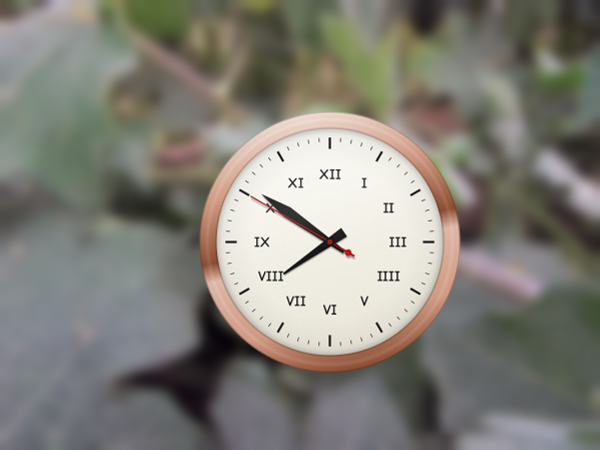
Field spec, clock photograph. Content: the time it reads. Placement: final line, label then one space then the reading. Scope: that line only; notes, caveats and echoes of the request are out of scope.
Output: 7:50:50
